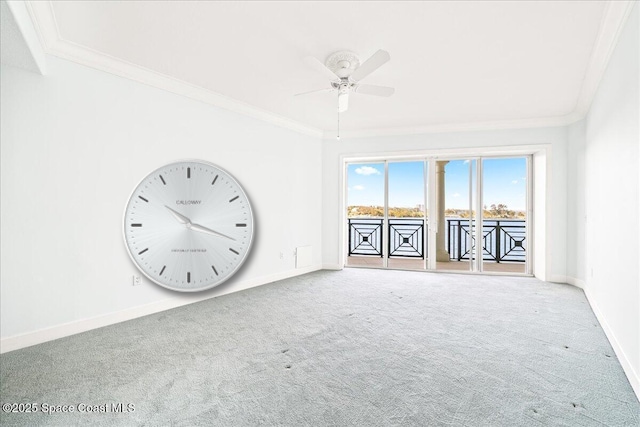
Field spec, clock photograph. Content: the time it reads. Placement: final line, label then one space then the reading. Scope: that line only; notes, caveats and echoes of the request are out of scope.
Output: 10:18
